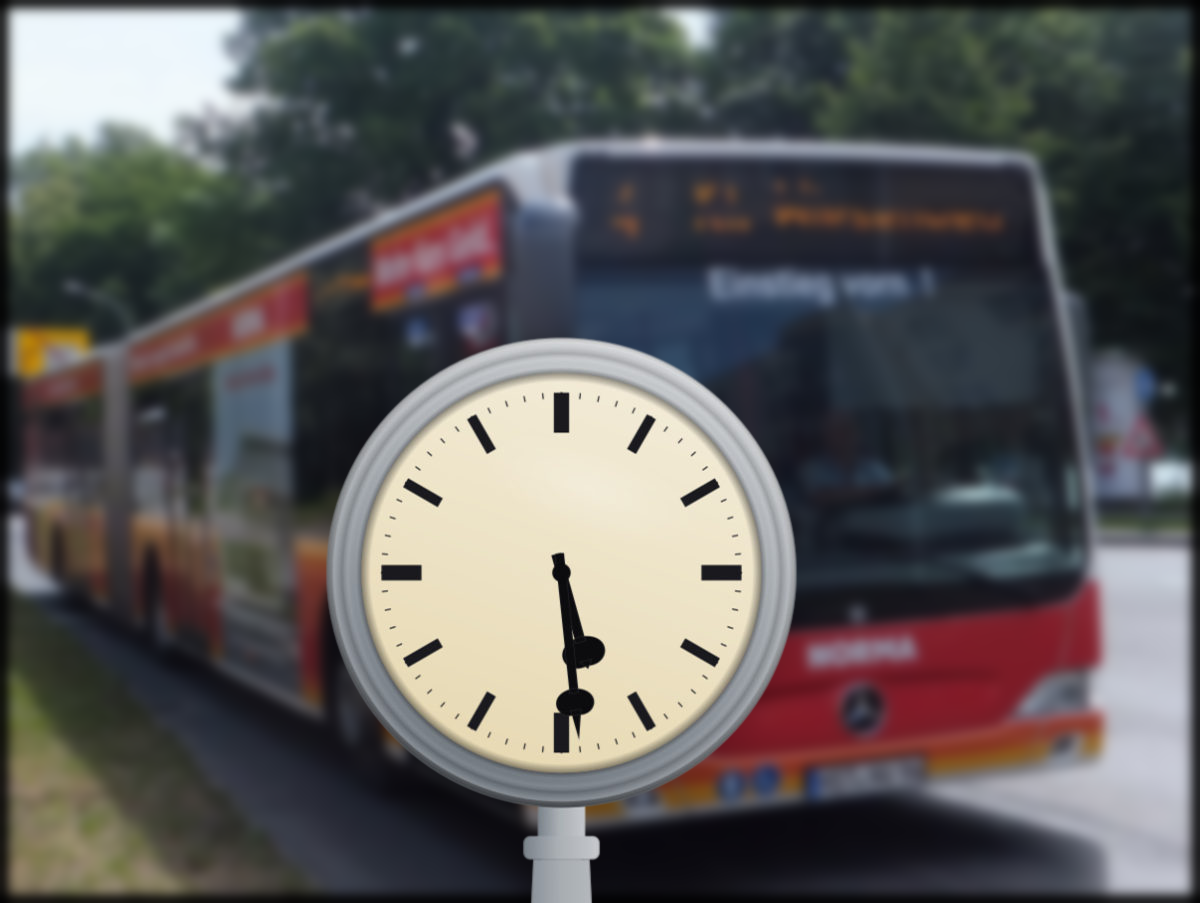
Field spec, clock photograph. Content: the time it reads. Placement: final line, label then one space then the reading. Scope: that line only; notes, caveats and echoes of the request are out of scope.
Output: 5:29
